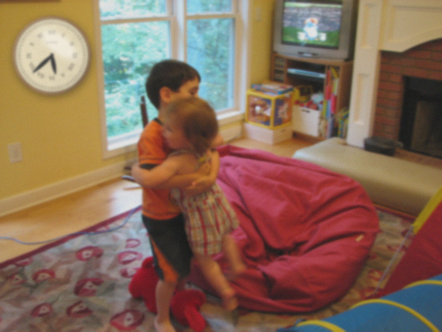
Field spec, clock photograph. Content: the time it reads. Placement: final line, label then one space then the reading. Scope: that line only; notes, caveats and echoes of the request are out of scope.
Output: 5:38
